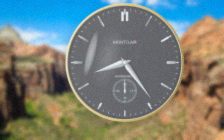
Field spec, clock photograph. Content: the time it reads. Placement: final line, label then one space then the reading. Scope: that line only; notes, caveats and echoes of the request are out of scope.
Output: 8:24
